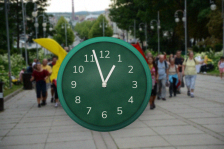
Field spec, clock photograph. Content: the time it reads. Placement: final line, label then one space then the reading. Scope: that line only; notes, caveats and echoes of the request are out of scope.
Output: 12:57
